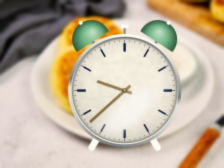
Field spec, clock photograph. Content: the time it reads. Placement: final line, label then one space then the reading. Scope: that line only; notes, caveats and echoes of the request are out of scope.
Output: 9:38
